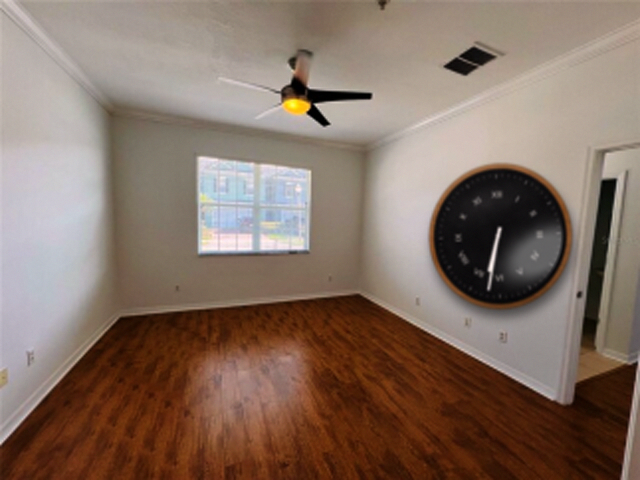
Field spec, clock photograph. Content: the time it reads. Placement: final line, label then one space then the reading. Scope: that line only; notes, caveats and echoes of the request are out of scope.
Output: 6:32
